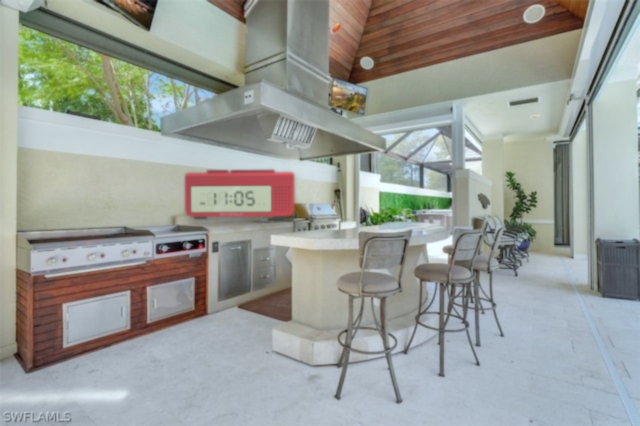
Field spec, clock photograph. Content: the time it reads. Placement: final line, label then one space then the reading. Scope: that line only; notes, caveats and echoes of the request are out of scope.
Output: 11:05
